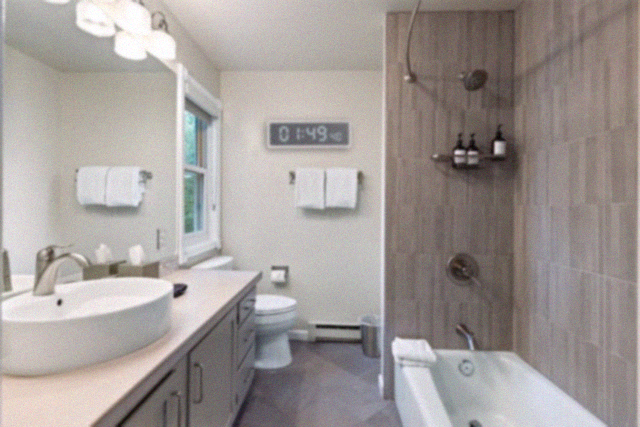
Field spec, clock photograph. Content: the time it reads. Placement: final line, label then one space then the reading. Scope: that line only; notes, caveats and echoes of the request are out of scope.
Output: 1:49
